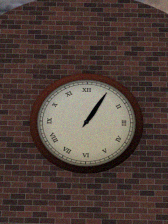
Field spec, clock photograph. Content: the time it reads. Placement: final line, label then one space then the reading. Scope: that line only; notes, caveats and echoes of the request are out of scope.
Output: 1:05
